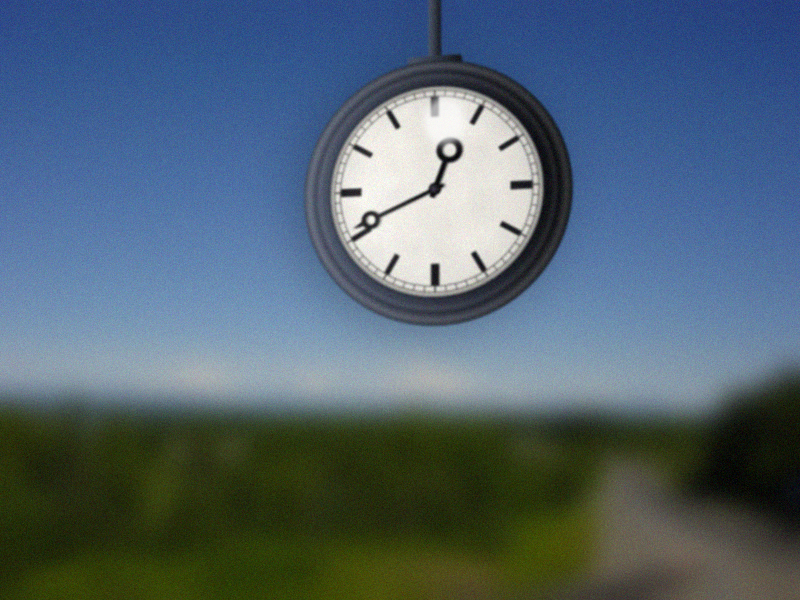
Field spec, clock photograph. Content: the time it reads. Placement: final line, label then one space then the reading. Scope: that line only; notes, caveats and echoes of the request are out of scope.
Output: 12:41
